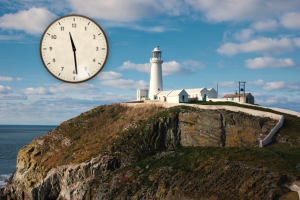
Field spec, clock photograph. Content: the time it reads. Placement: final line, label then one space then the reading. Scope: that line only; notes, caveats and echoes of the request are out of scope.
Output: 11:29
